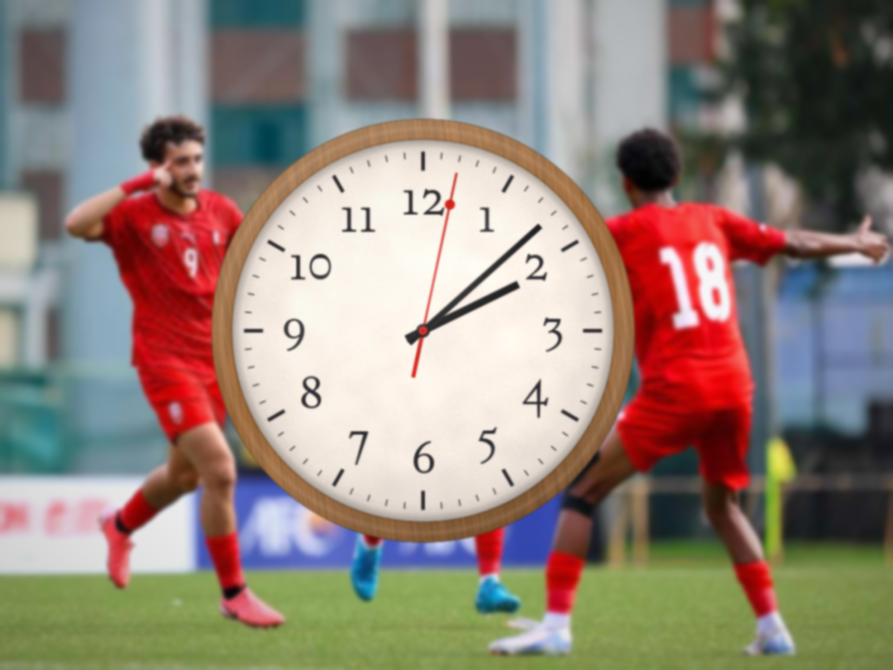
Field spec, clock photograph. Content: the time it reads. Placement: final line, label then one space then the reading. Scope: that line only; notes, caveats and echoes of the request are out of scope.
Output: 2:08:02
